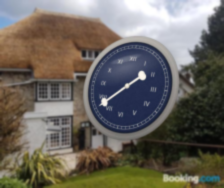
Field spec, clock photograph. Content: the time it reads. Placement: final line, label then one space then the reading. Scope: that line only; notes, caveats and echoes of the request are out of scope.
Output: 1:38
